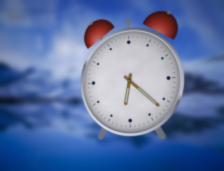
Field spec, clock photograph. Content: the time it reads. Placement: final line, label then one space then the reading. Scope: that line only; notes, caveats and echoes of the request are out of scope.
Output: 6:22
